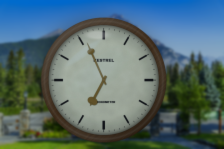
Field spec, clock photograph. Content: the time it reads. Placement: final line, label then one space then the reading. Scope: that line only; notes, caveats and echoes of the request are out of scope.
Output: 6:56
